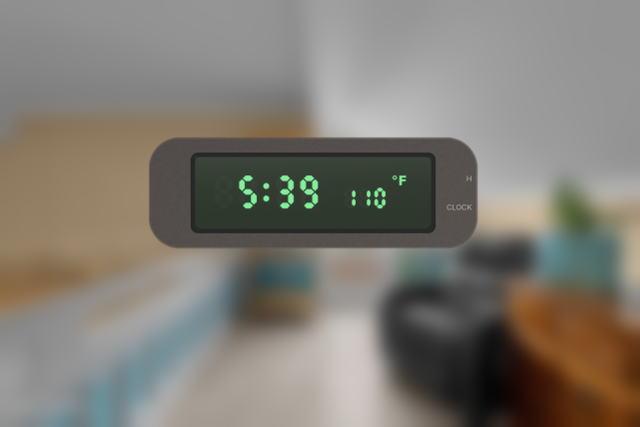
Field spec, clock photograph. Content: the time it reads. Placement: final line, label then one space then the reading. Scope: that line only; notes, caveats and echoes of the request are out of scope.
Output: 5:39
